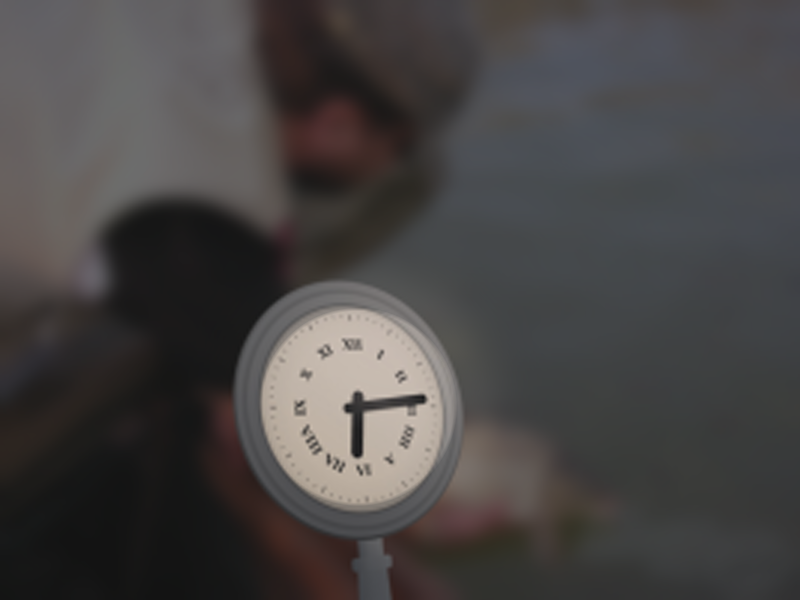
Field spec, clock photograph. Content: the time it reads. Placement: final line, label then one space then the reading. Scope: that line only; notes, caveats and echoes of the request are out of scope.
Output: 6:14
